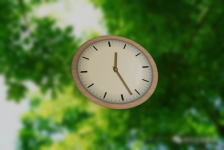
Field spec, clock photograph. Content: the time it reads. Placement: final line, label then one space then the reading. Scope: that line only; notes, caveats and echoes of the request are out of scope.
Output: 12:27
